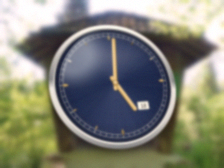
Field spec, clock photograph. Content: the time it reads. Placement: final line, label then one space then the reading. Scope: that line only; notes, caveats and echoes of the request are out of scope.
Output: 5:01
